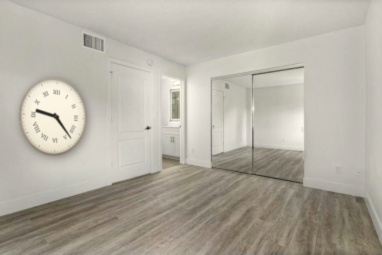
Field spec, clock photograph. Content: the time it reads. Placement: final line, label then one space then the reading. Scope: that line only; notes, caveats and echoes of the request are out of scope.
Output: 9:23
